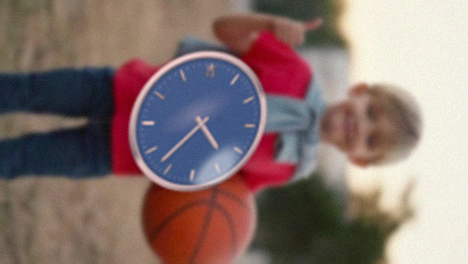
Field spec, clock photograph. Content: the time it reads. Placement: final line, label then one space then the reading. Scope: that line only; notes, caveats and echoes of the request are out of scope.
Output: 4:37
